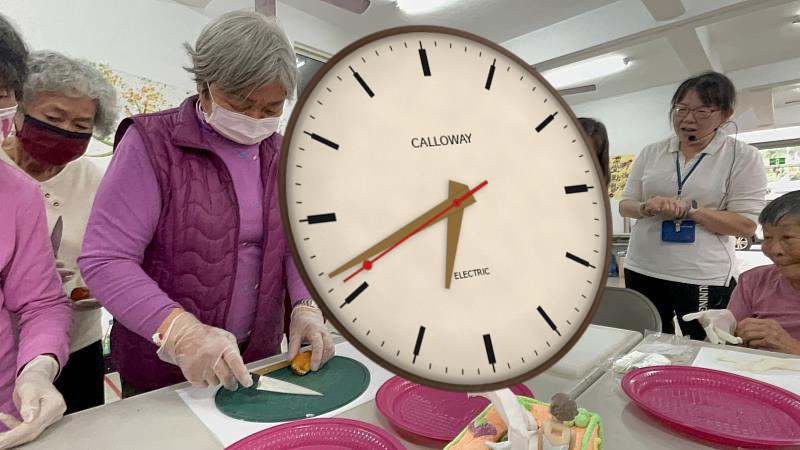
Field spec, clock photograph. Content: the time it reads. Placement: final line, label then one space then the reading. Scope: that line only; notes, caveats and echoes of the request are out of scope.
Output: 6:41:41
